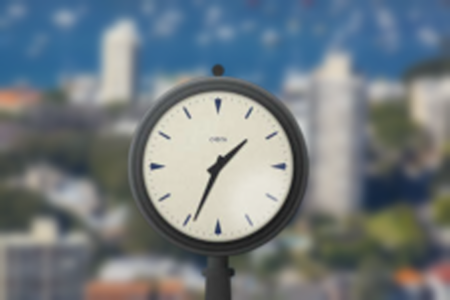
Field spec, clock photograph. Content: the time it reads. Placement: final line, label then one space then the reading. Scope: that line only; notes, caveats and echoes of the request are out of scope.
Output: 1:34
